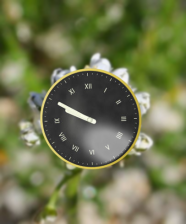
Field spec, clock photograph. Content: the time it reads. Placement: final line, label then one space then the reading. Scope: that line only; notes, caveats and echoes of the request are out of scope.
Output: 9:50
